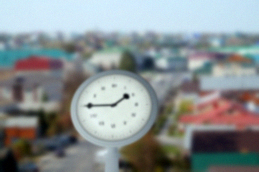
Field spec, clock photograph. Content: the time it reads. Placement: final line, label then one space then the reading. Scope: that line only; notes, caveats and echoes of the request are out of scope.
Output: 1:45
